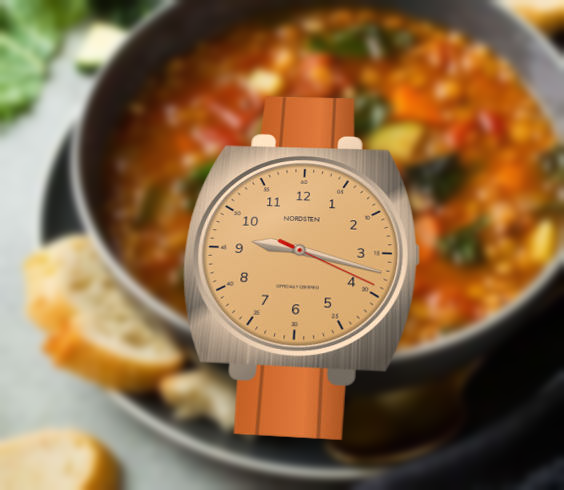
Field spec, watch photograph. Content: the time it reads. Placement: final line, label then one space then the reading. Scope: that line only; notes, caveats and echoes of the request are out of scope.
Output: 9:17:19
